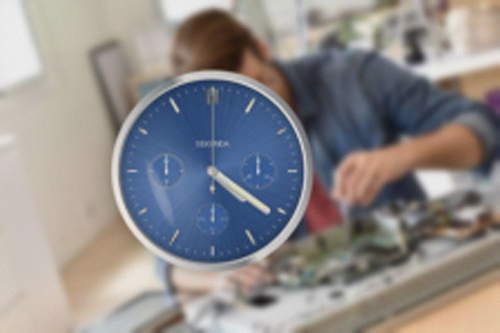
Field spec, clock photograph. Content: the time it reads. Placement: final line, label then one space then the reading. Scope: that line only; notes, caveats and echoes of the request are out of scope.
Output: 4:21
